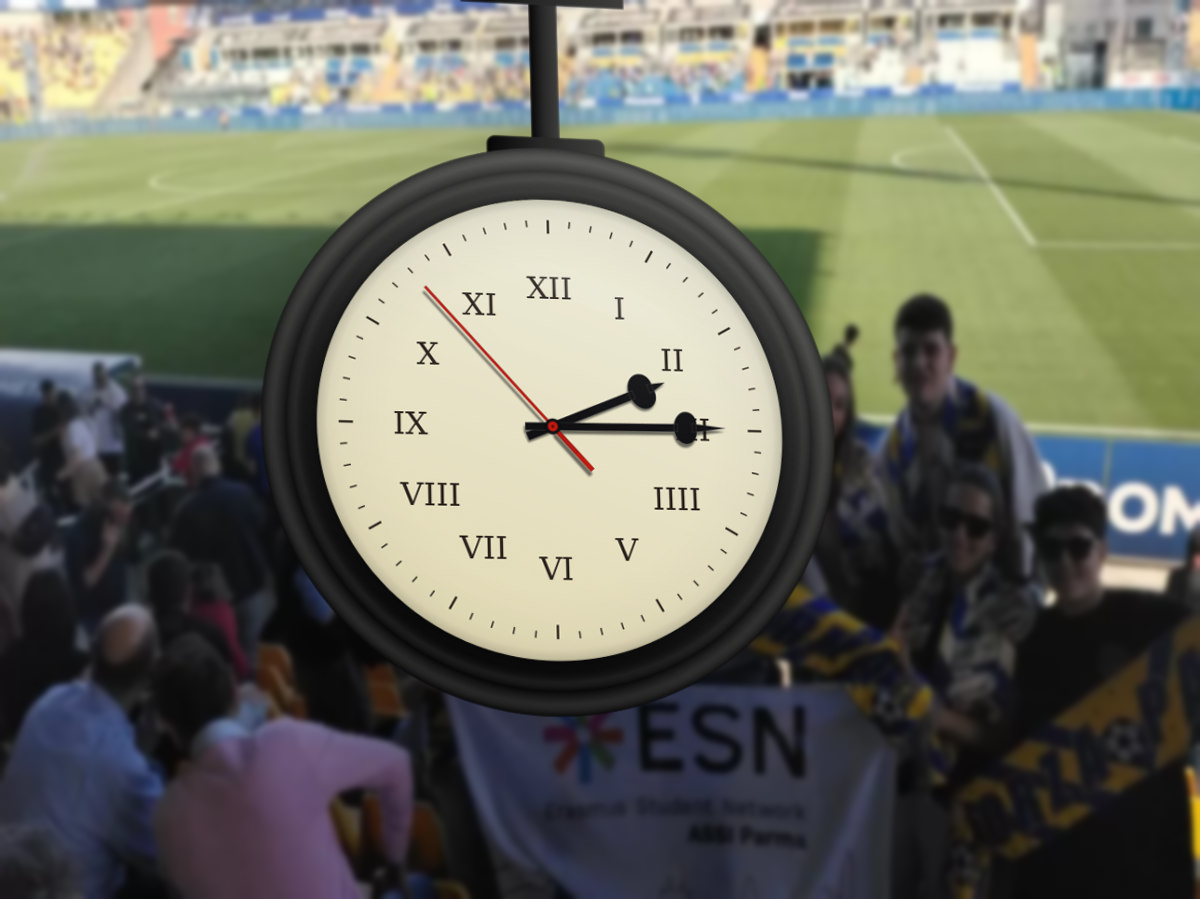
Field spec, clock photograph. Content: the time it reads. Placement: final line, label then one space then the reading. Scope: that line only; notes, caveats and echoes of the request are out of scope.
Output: 2:14:53
